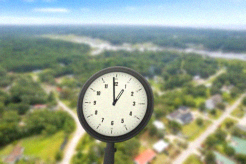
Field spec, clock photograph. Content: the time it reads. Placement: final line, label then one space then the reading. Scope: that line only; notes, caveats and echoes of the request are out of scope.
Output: 12:59
